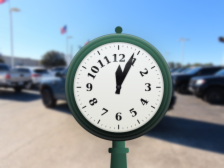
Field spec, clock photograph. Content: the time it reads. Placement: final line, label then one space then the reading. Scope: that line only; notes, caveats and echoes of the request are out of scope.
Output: 12:04
